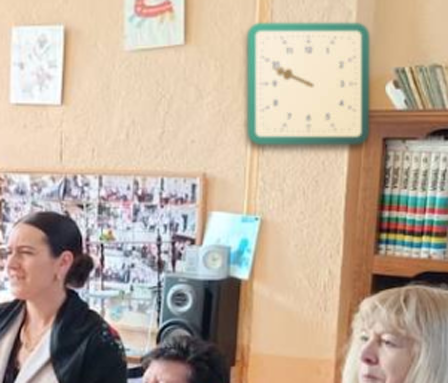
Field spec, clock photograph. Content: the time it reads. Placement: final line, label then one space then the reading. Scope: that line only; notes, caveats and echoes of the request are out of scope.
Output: 9:49
